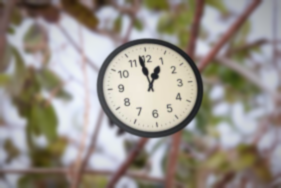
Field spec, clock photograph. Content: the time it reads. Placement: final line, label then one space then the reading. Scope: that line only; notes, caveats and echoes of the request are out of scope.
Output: 12:58
